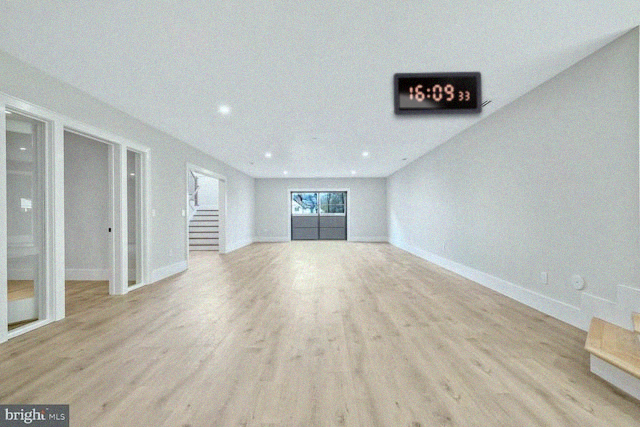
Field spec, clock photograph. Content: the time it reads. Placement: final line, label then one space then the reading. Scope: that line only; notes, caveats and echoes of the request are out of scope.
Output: 16:09
